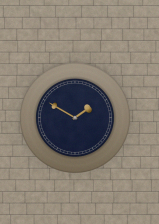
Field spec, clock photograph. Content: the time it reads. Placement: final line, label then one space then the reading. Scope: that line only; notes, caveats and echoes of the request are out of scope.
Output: 1:50
